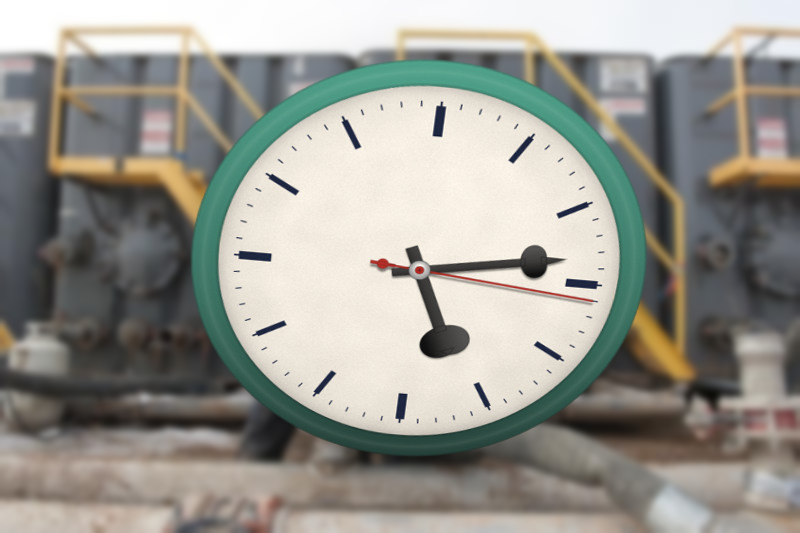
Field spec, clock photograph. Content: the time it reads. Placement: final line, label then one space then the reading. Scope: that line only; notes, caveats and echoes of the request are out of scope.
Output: 5:13:16
